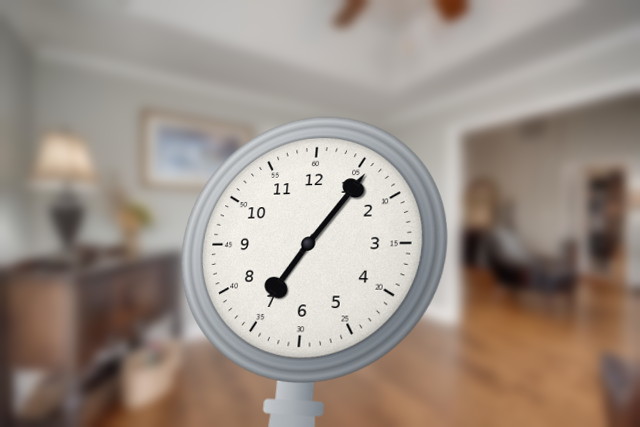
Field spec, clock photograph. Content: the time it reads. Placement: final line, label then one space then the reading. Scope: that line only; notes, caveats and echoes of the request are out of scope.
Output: 7:06
